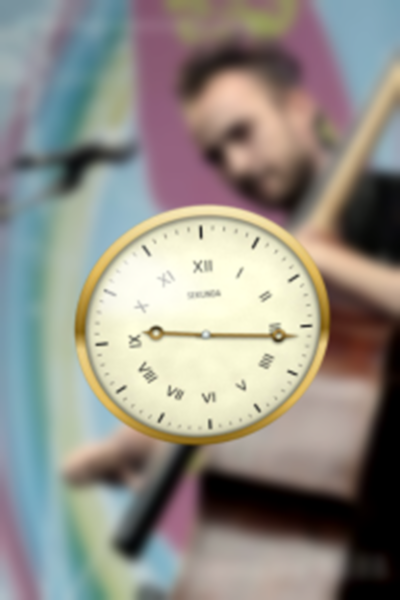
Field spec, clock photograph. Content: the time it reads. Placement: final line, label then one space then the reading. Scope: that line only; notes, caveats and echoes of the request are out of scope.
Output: 9:16
